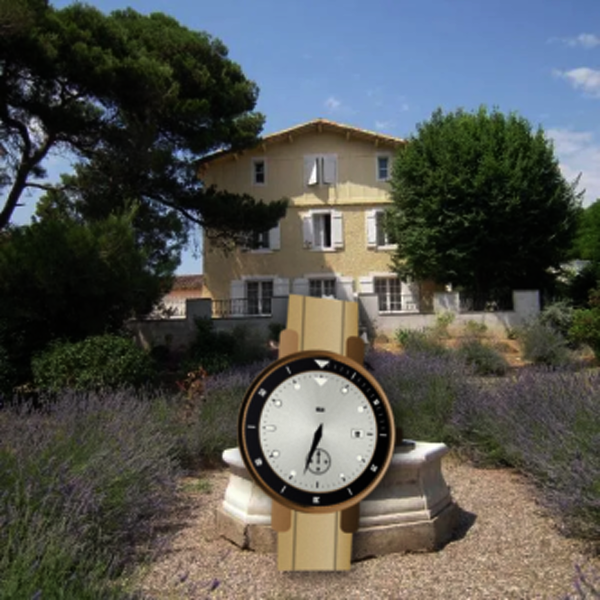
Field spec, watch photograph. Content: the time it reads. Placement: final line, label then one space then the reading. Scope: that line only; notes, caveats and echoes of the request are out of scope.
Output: 6:33
